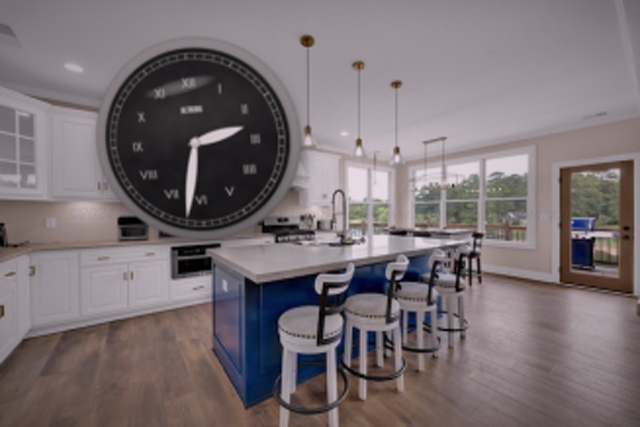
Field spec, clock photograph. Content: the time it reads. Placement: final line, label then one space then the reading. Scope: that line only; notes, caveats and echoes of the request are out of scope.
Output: 2:32
